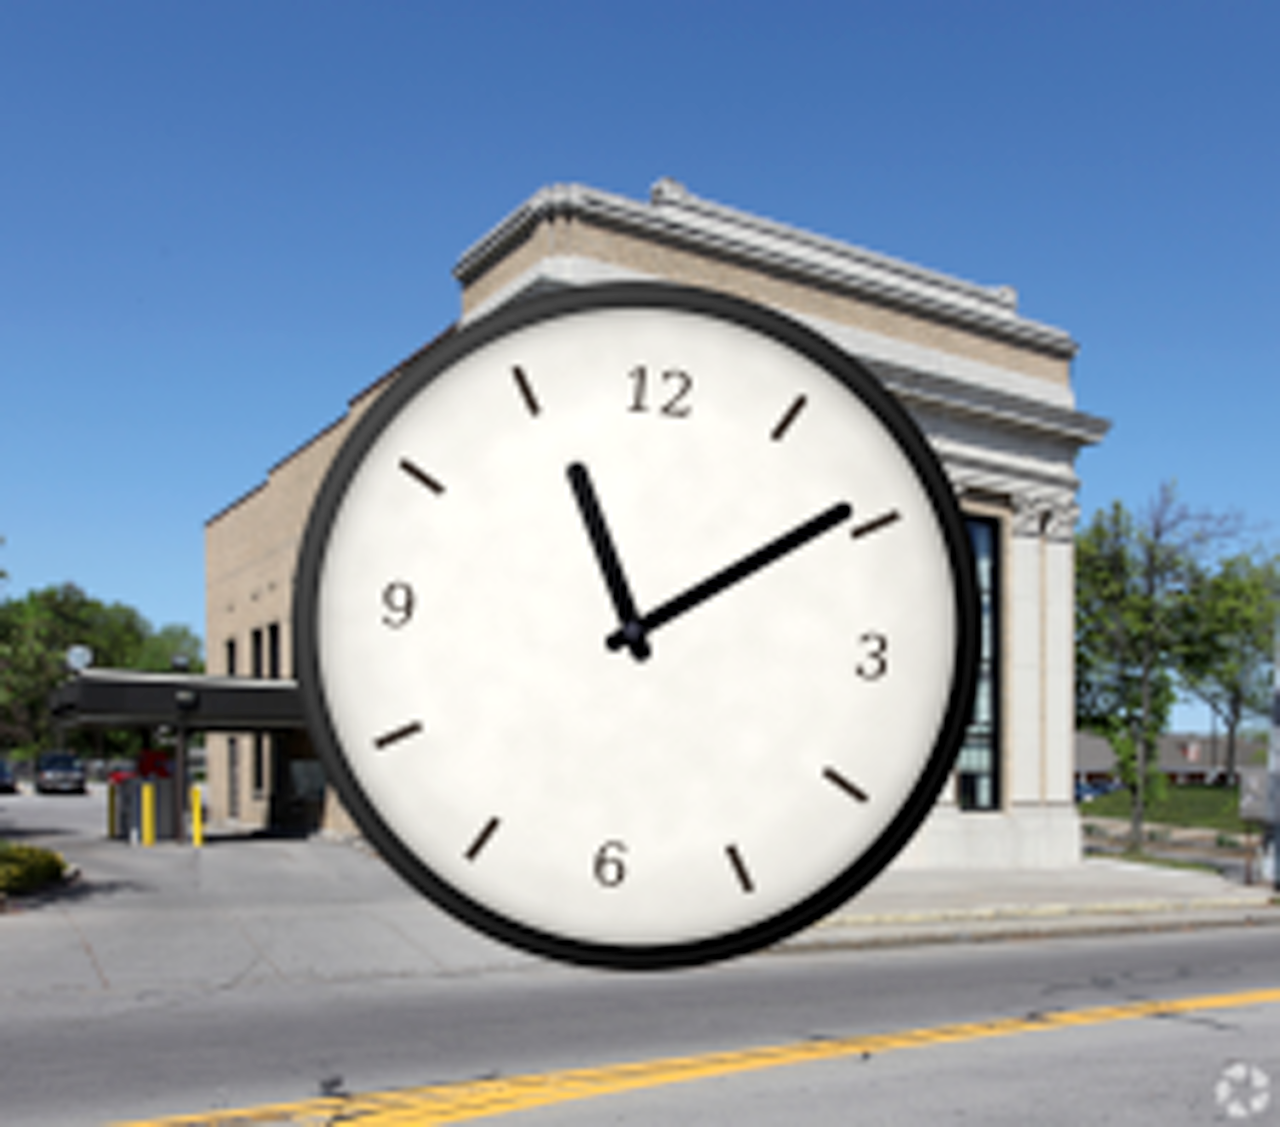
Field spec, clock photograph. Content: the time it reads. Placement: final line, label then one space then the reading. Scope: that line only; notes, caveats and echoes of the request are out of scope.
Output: 11:09
